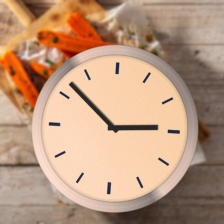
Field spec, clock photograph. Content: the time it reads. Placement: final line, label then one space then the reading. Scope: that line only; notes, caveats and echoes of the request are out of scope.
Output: 2:52
